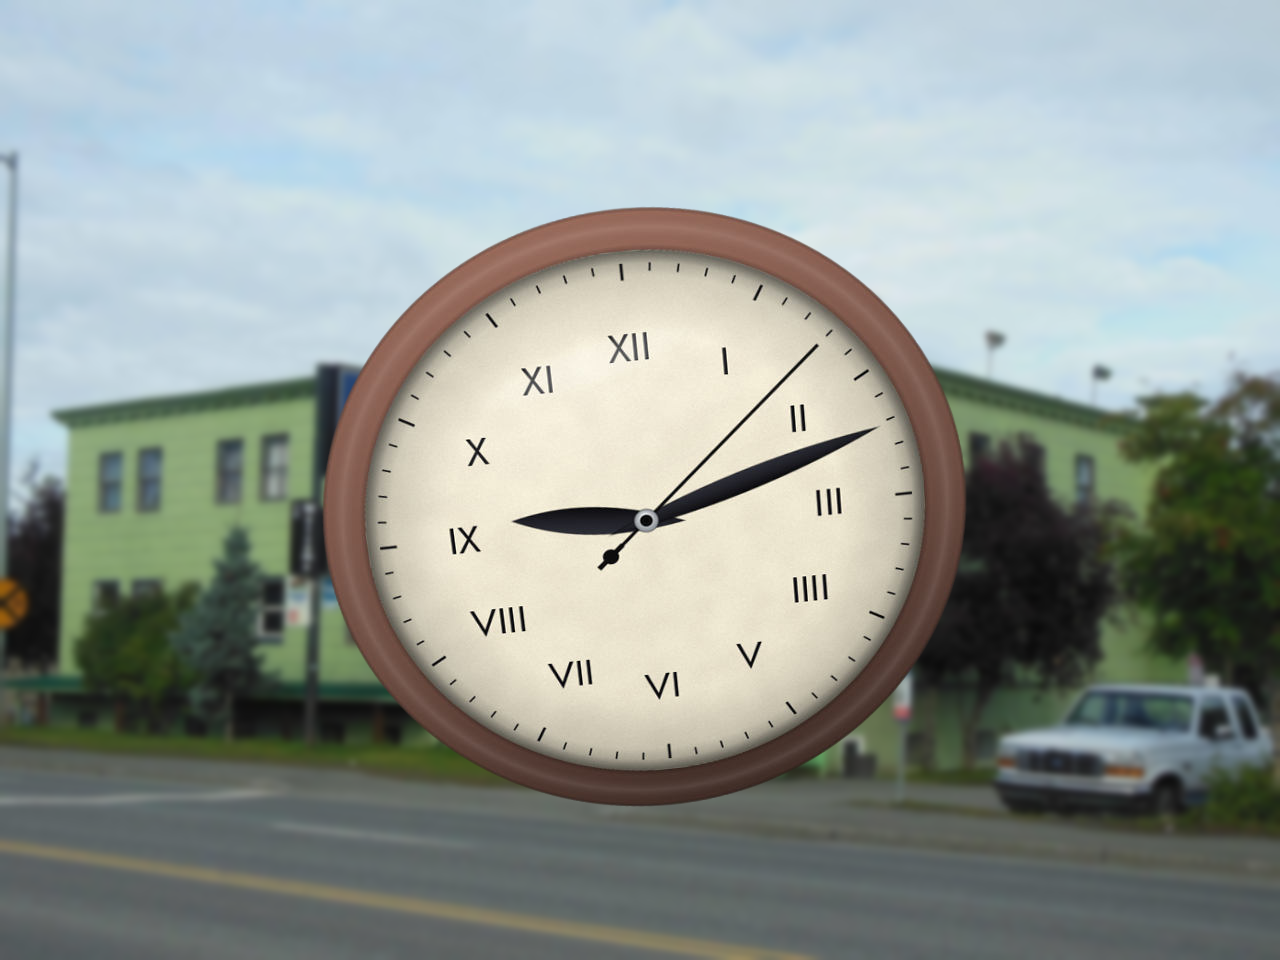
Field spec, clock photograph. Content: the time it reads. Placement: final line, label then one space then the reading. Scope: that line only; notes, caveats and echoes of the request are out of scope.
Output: 9:12:08
